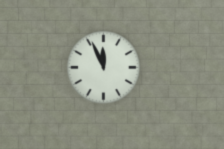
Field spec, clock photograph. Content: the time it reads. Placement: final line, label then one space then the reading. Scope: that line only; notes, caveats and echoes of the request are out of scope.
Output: 11:56
